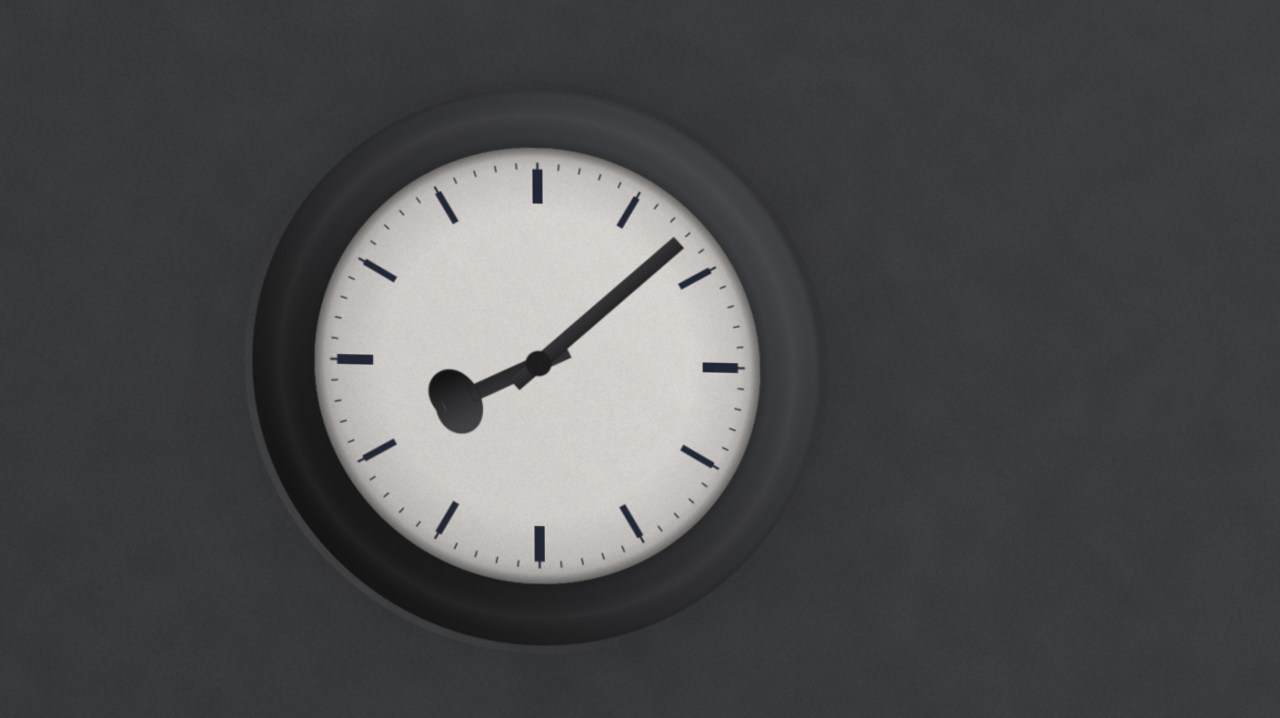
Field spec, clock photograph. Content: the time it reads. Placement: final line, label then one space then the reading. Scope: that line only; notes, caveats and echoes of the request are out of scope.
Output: 8:08
